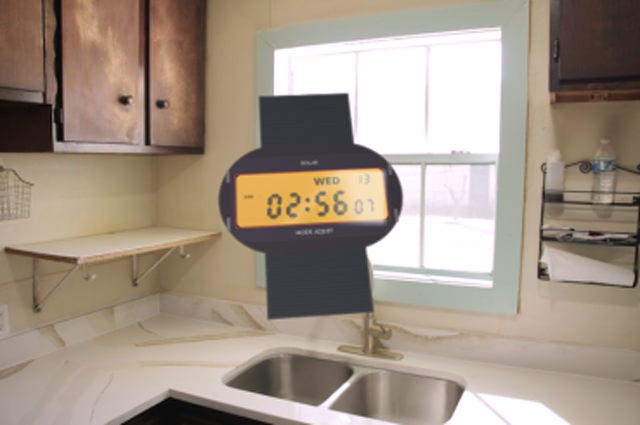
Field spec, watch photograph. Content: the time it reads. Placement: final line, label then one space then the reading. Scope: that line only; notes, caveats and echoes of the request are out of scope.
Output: 2:56:07
